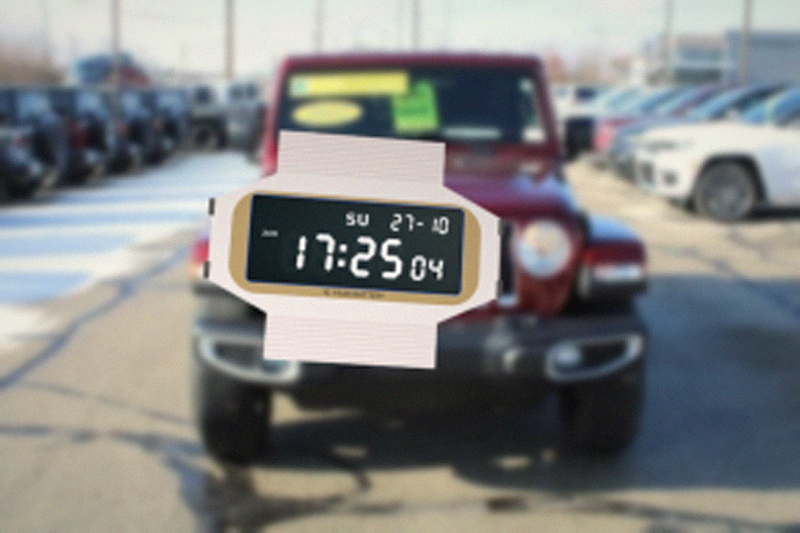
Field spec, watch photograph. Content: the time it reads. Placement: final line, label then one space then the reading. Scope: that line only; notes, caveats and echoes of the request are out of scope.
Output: 17:25:04
